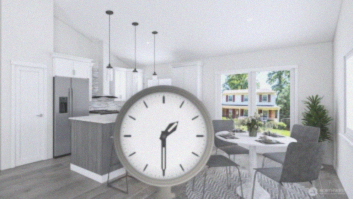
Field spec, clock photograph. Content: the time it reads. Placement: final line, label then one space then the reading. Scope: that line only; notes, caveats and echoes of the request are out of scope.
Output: 1:30
